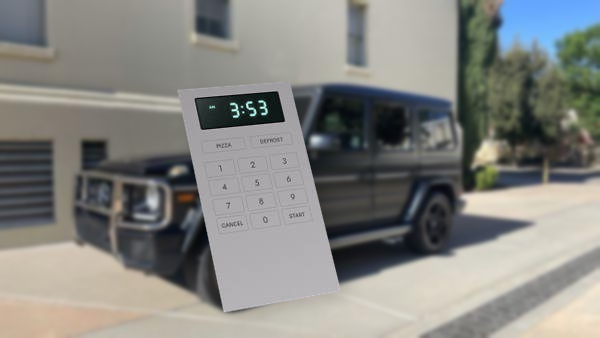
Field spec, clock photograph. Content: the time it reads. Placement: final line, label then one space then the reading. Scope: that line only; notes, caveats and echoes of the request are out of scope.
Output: 3:53
